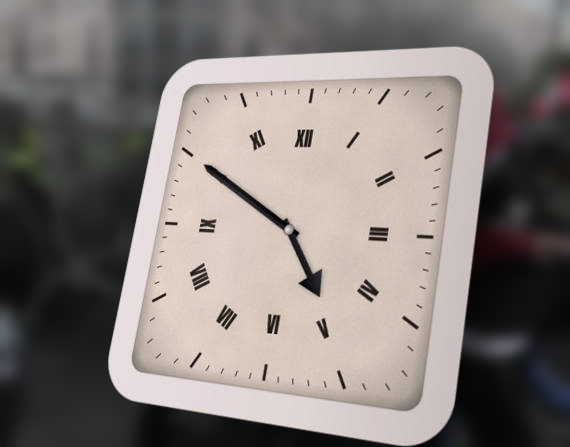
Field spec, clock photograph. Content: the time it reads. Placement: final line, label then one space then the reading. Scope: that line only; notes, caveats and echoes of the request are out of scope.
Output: 4:50
